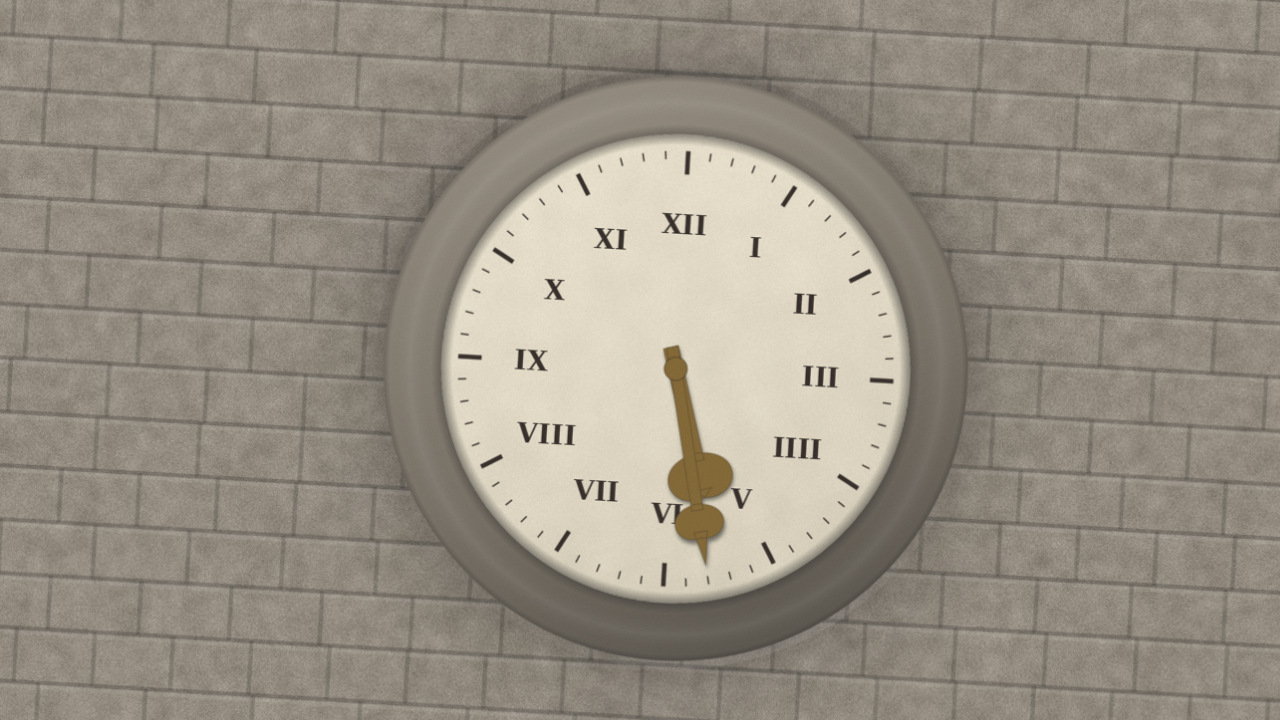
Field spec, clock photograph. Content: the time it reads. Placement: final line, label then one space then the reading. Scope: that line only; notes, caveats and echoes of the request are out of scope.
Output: 5:28
